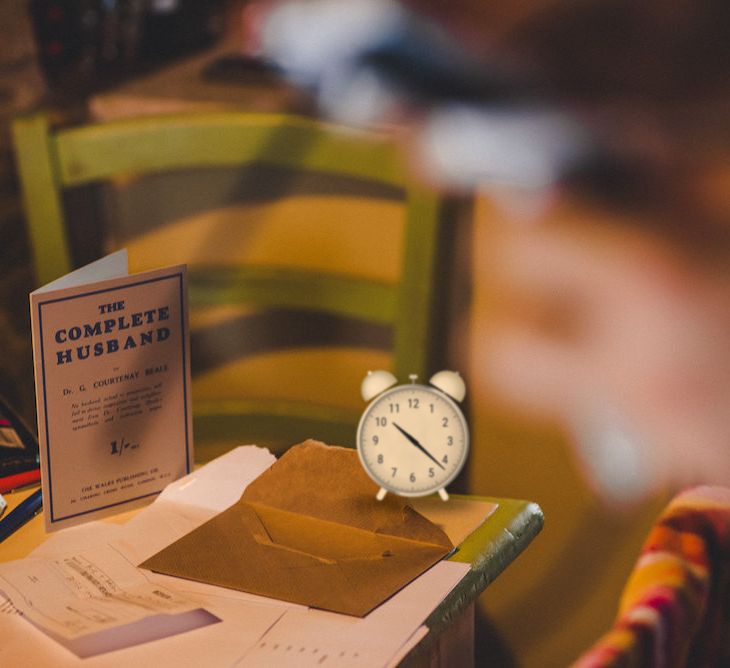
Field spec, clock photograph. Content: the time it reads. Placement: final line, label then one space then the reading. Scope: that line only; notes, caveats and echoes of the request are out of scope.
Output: 10:22
